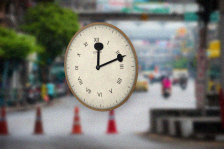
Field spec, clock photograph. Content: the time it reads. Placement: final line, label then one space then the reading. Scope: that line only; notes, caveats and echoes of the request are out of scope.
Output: 12:12
